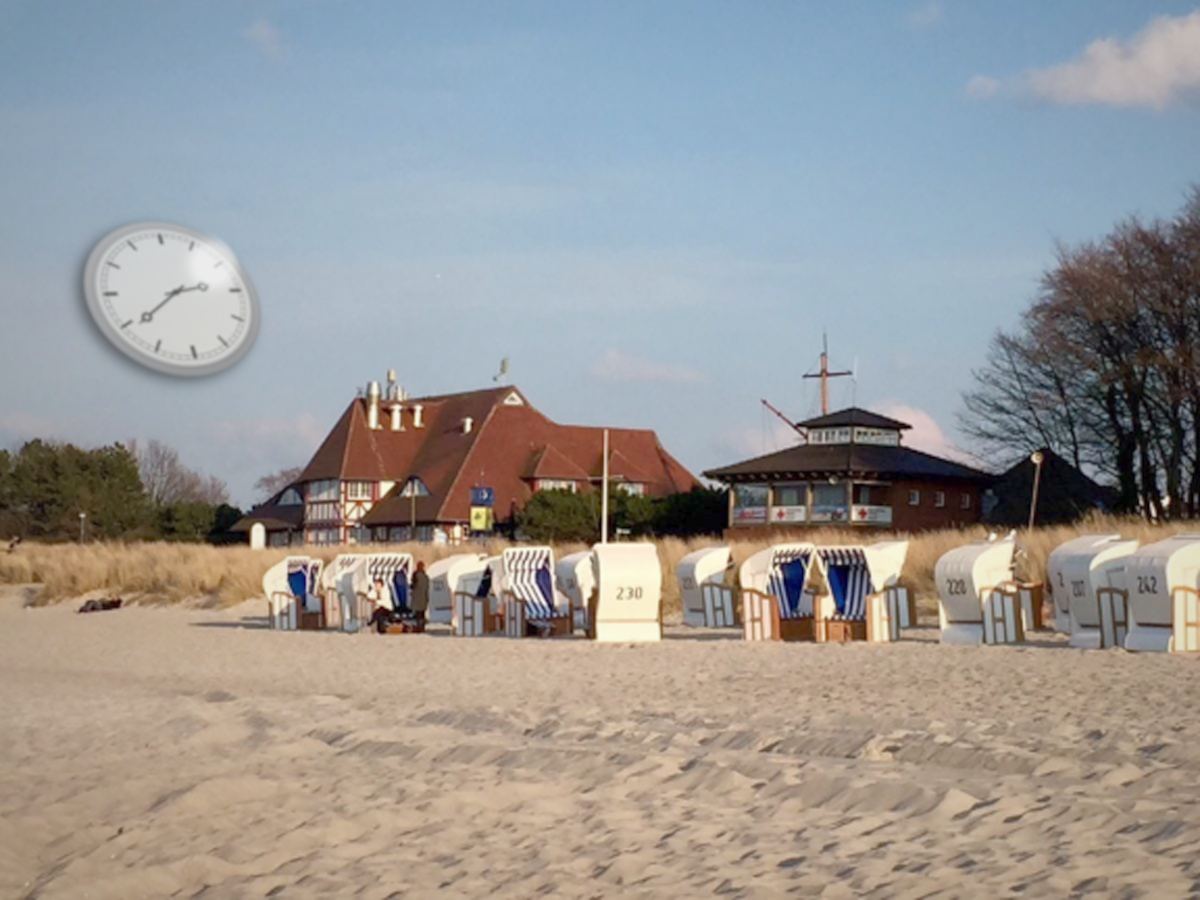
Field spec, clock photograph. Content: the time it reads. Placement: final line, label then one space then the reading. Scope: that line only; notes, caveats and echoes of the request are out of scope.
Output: 2:39
